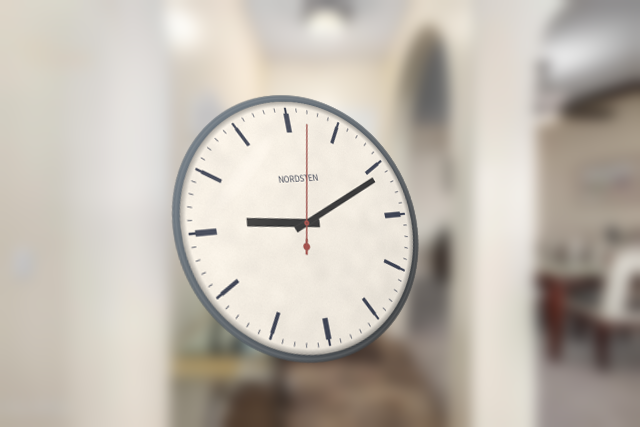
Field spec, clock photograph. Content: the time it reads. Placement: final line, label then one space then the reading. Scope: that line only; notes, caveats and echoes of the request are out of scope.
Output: 9:11:02
